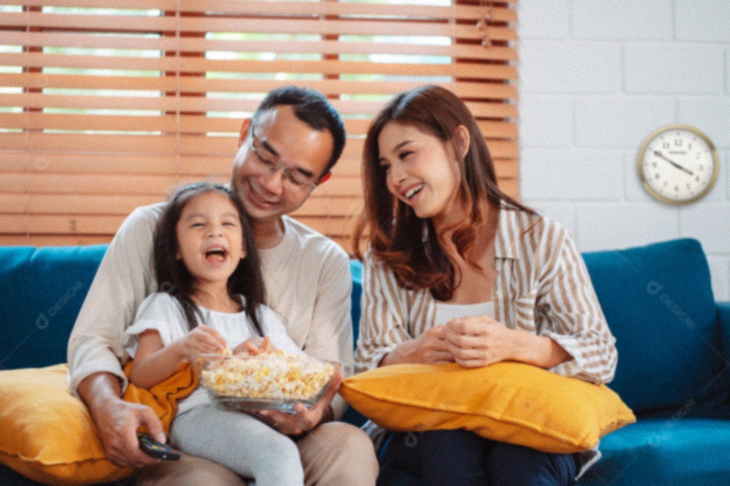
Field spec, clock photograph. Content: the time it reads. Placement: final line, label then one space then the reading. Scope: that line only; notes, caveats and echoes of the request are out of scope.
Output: 3:50
